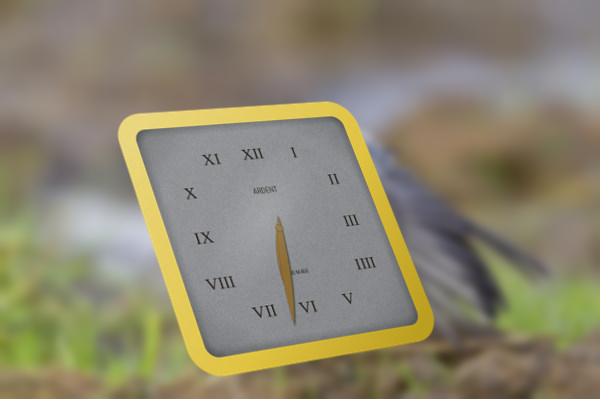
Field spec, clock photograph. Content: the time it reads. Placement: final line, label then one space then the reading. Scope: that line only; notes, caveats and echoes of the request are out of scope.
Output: 6:32
